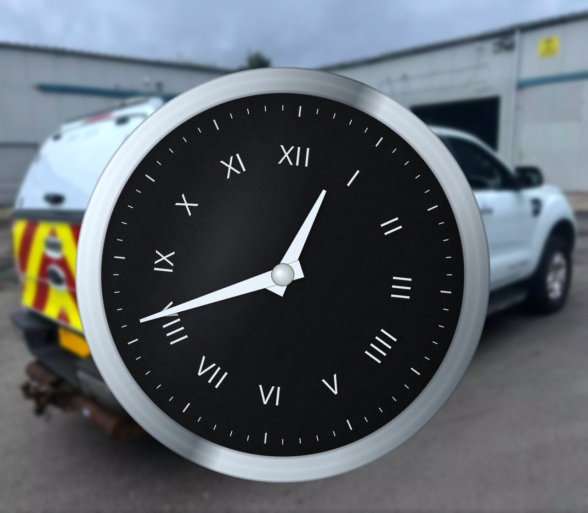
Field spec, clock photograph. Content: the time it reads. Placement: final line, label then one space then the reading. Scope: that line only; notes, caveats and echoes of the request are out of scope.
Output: 12:41
